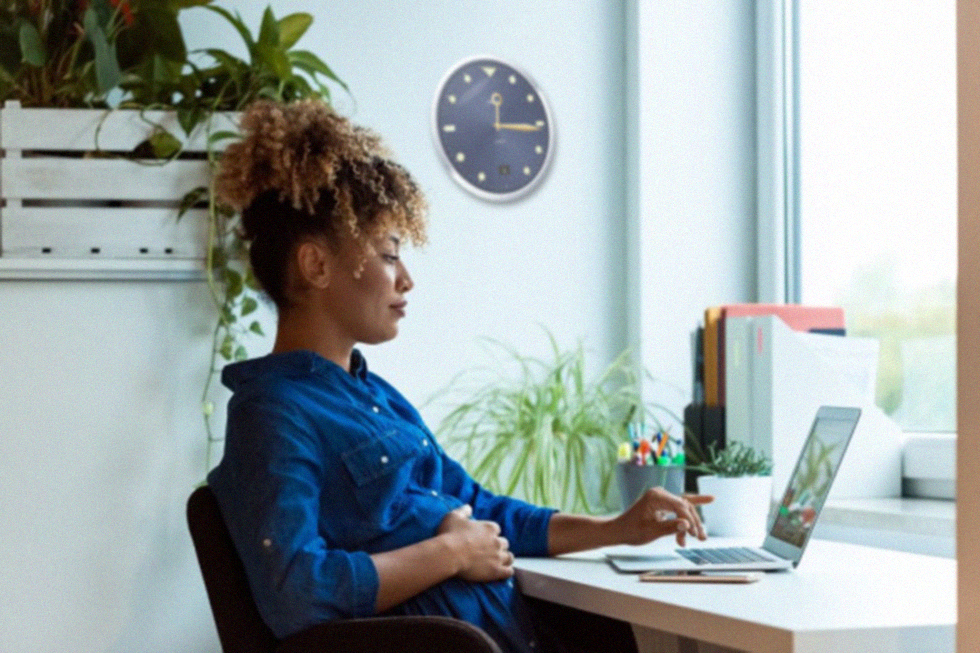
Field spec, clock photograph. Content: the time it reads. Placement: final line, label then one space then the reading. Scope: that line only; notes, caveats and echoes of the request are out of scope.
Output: 12:16
